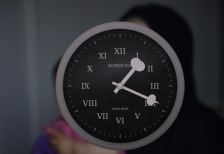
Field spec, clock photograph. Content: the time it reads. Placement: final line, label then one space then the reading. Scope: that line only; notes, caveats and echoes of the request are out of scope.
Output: 1:19
